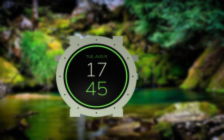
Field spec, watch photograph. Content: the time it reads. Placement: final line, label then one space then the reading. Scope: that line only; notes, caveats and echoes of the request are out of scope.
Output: 17:45
